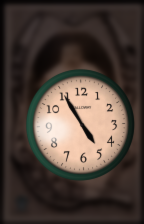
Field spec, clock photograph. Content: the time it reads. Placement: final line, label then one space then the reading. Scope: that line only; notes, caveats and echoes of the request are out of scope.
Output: 4:55
